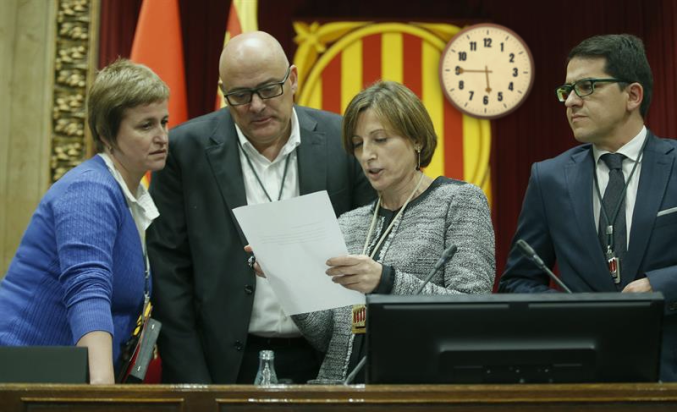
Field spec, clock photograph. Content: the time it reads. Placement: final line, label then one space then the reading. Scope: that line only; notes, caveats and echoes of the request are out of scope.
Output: 5:45
